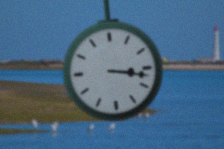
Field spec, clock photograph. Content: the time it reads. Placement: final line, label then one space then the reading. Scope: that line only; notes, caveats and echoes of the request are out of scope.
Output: 3:17
